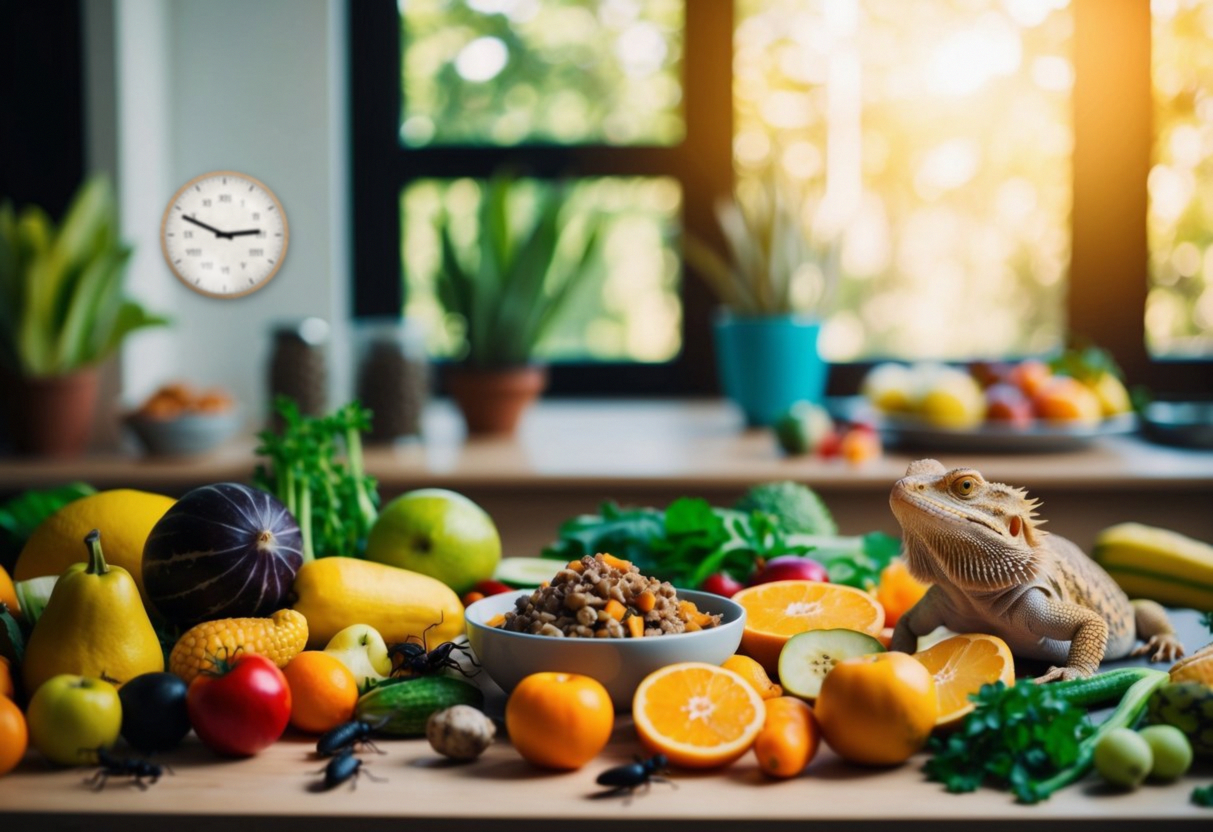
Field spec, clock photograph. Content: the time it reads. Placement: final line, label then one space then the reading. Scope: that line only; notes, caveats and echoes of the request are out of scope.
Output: 2:49
